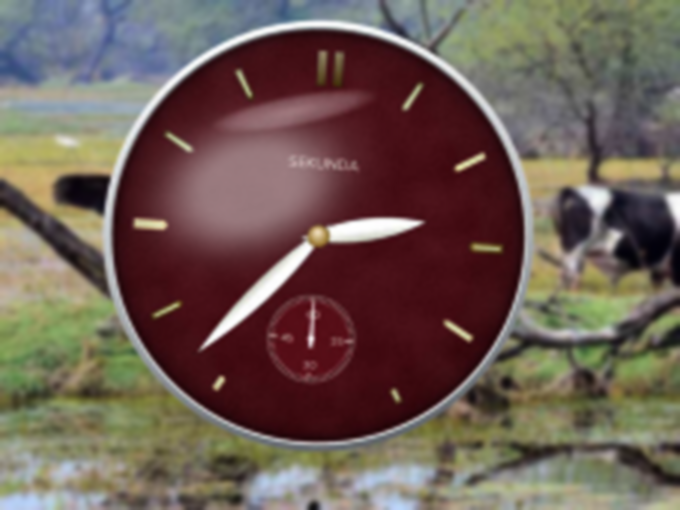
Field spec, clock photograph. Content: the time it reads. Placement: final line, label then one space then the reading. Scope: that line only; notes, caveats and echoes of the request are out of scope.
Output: 2:37
